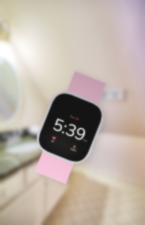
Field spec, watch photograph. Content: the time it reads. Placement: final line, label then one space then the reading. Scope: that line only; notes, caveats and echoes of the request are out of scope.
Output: 5:39
